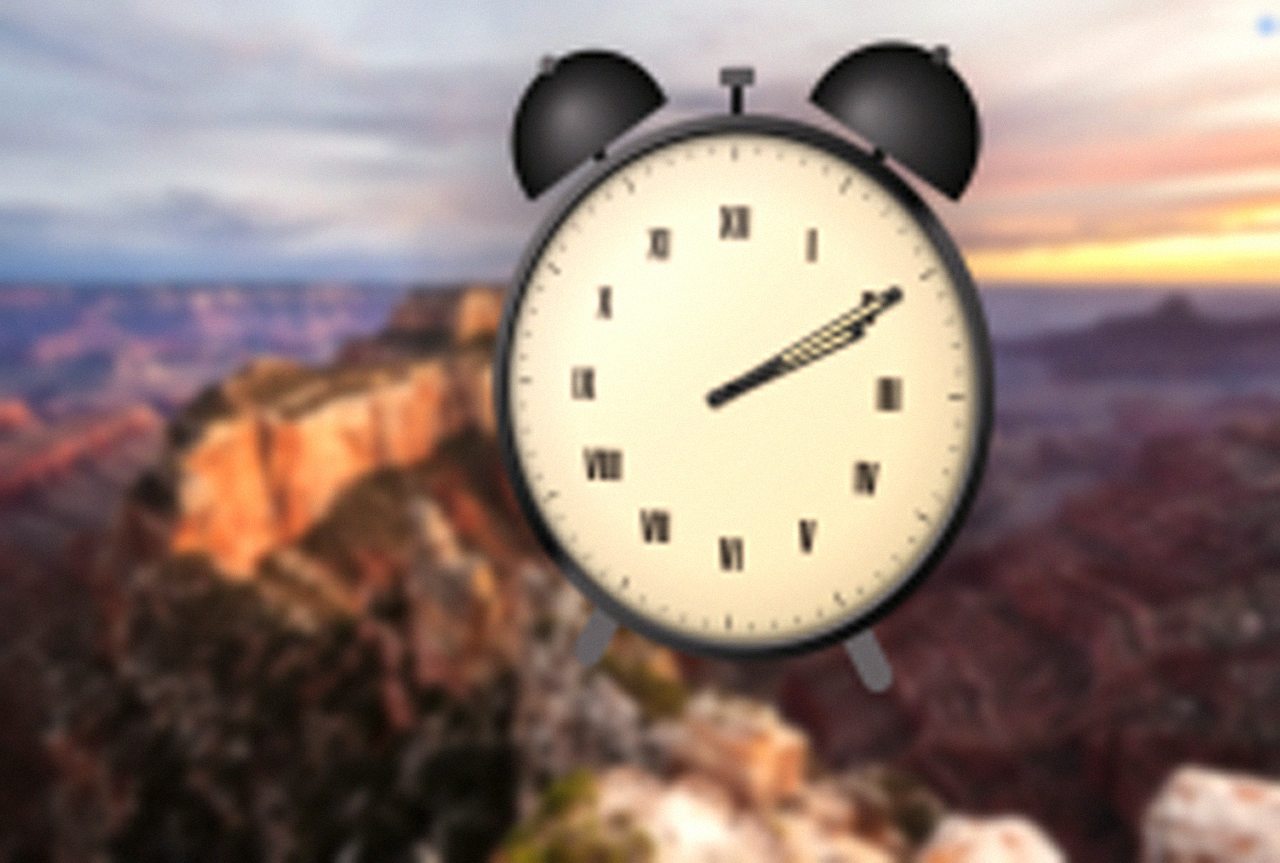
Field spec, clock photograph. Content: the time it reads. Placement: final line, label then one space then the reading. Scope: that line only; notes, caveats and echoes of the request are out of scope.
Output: 2:10
